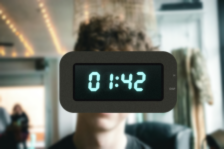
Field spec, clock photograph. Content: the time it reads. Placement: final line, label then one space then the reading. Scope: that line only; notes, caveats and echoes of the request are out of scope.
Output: 1:42
